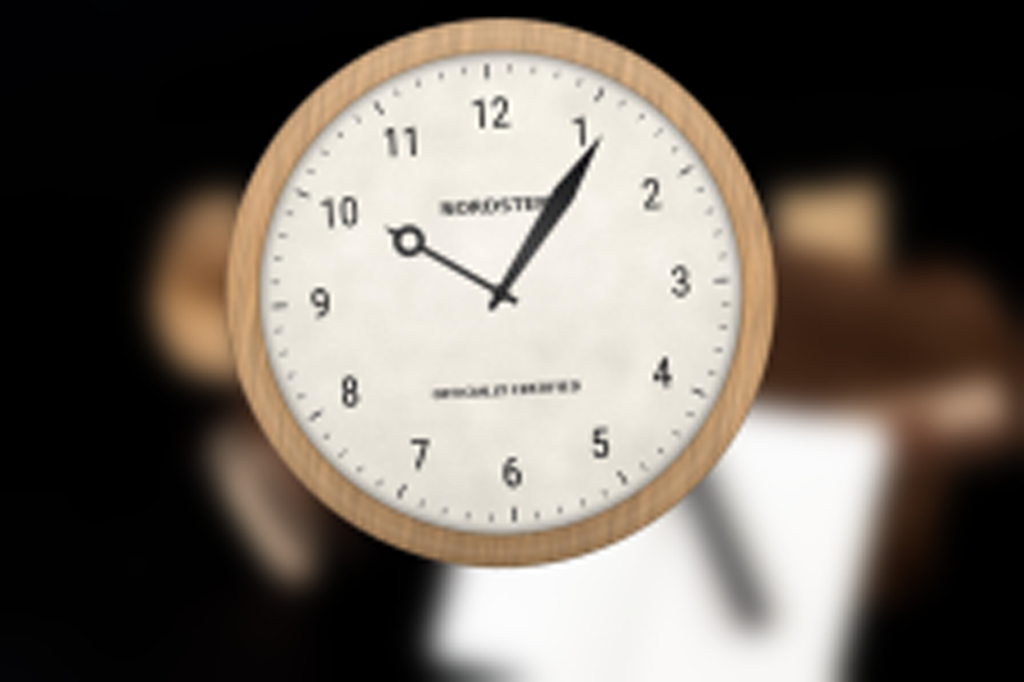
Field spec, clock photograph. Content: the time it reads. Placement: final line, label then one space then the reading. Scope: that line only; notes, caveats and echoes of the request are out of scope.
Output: 10:06
